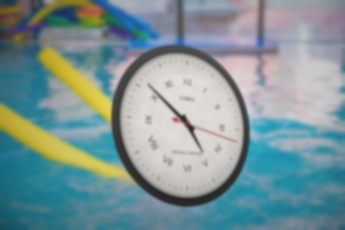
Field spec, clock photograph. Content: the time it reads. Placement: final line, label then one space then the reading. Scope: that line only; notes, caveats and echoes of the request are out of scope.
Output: 4:51:17
